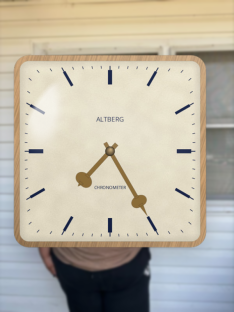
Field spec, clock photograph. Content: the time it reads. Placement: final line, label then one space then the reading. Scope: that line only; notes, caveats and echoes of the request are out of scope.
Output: 7:25
